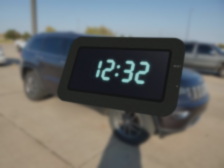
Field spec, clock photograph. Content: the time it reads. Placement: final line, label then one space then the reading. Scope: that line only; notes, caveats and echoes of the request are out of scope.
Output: 12:32
